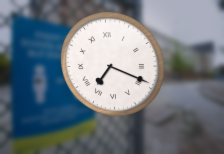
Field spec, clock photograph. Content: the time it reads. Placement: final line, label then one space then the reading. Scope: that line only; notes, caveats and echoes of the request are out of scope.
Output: 7:19
